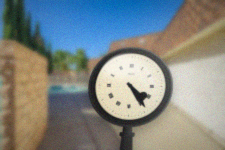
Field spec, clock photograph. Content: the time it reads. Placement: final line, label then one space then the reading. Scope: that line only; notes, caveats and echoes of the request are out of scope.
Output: 4:24
